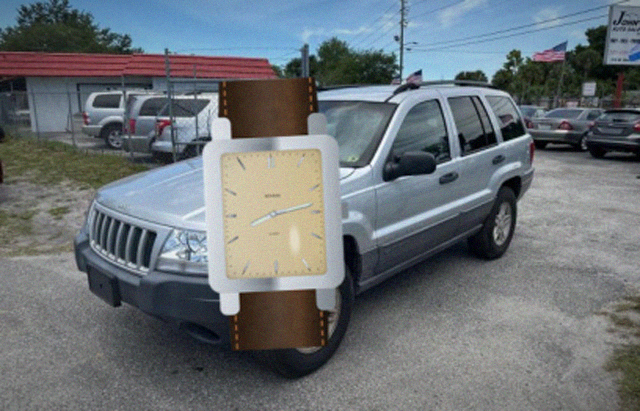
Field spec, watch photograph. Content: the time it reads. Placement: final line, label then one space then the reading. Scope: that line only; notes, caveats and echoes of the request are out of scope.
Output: 8:13
